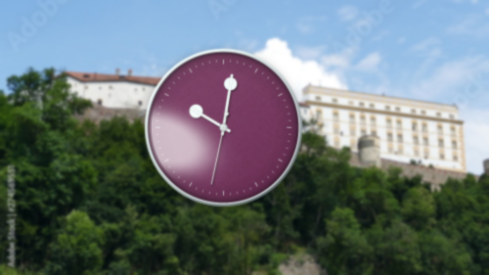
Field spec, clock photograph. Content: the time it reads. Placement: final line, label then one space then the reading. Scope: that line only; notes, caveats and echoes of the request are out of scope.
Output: 10:01:32
